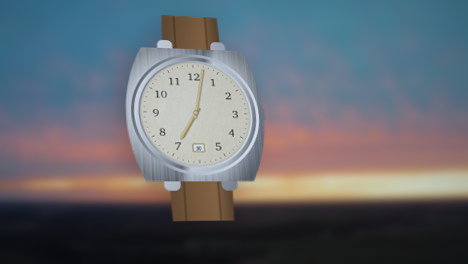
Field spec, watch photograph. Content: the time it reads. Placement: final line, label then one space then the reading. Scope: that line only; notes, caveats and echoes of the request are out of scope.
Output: 7:02
